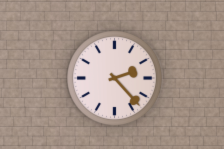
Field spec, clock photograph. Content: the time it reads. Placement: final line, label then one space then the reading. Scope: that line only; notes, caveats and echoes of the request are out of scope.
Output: 2:23
